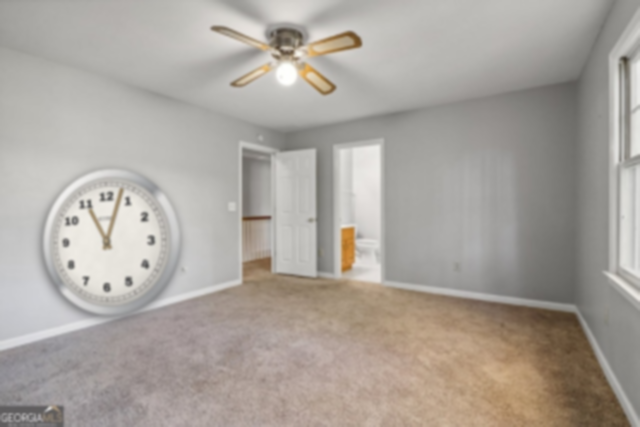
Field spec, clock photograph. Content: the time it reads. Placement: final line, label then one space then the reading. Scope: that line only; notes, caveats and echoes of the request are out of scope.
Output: 11:03
